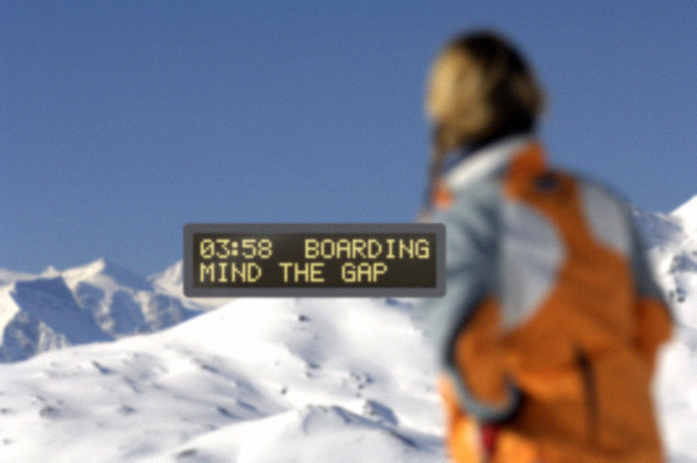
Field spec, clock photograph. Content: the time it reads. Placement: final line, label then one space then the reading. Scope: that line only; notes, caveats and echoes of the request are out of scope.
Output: 3:58
